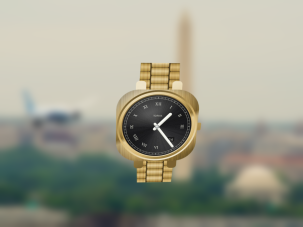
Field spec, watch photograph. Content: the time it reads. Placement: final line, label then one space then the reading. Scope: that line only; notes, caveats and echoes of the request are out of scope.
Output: 1:24
